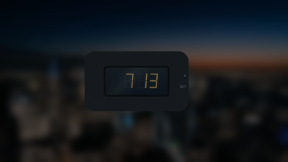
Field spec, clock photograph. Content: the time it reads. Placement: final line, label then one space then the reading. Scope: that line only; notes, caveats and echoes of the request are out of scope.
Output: 7:13
